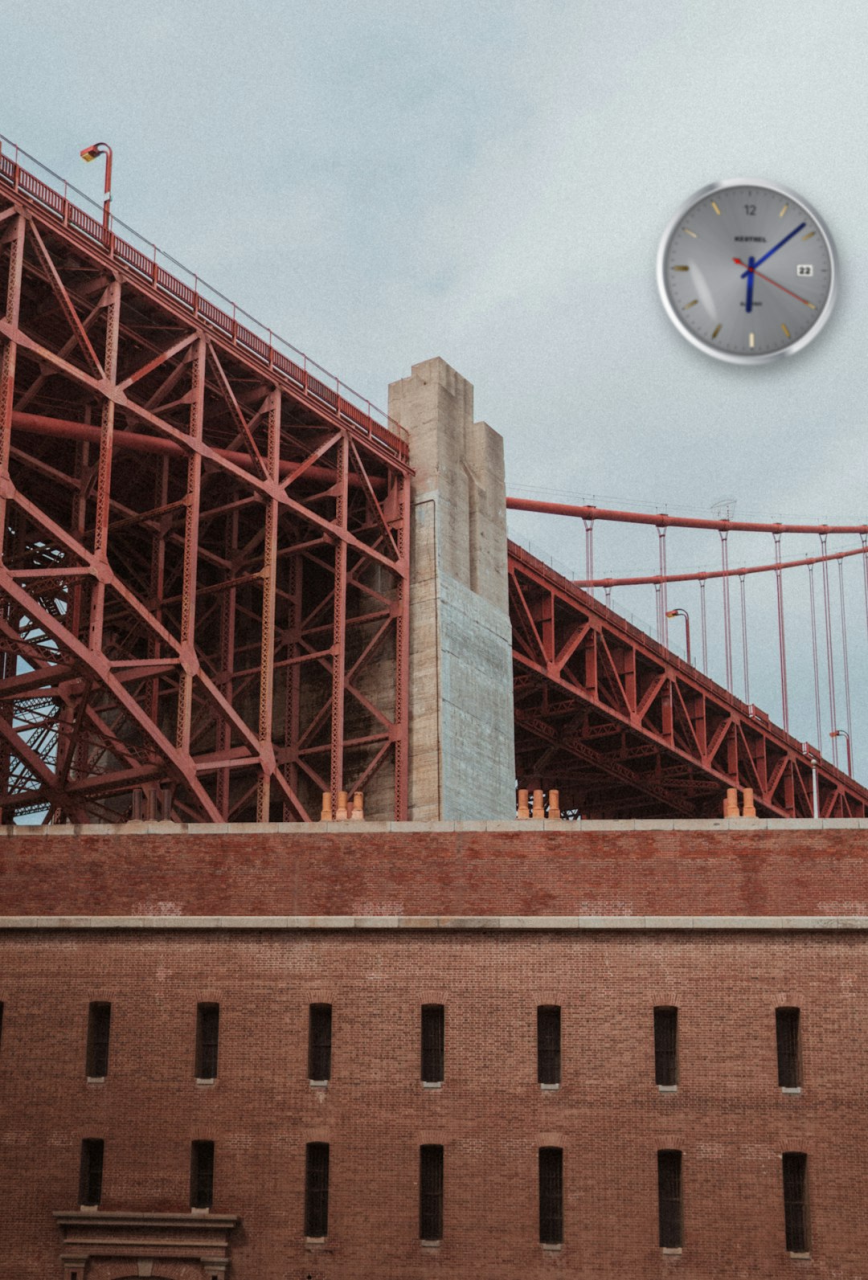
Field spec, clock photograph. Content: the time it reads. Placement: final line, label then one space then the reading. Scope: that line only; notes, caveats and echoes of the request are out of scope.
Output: 6:08:20
